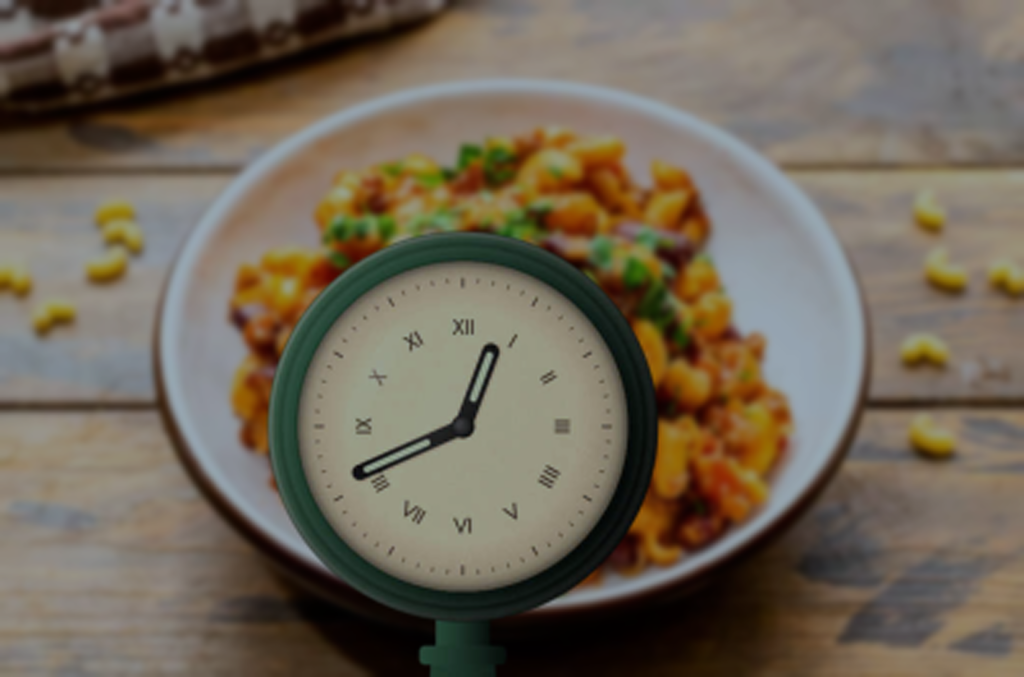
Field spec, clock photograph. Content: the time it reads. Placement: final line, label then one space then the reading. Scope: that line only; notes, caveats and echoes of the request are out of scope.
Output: 12:41
